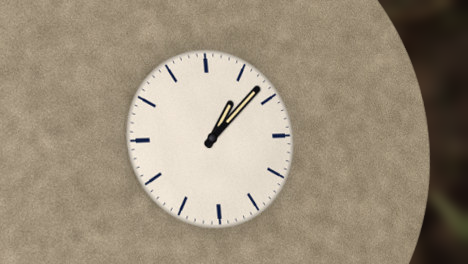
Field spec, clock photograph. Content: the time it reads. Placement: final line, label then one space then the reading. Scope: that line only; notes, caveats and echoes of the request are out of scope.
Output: 1:08
